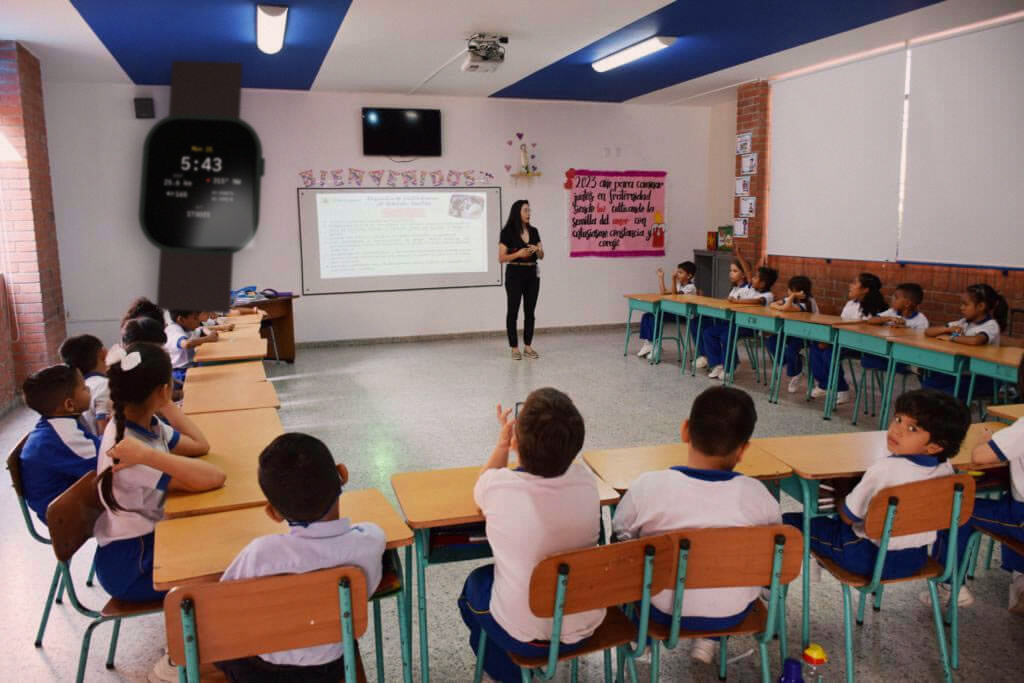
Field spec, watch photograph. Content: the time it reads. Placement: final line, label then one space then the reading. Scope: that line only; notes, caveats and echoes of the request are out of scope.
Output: 5:43
